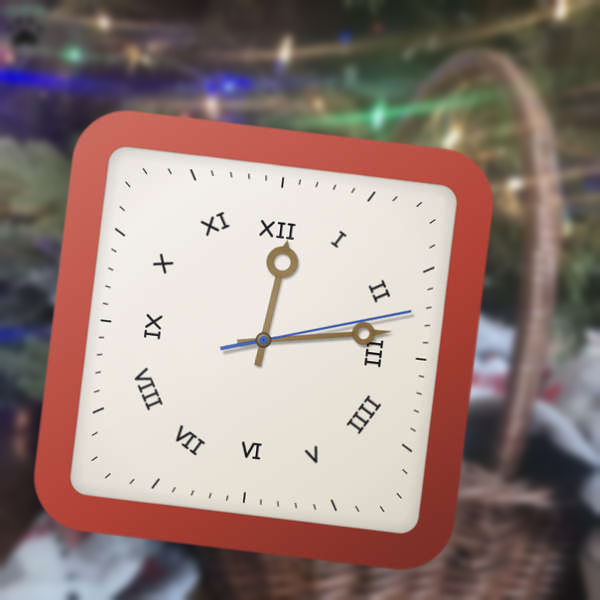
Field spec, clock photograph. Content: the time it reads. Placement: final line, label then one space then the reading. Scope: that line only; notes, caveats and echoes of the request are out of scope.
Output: 12:13:12
